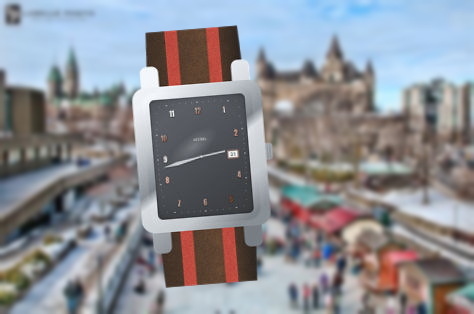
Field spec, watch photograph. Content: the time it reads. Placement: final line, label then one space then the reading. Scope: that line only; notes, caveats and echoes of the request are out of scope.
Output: 2:43
